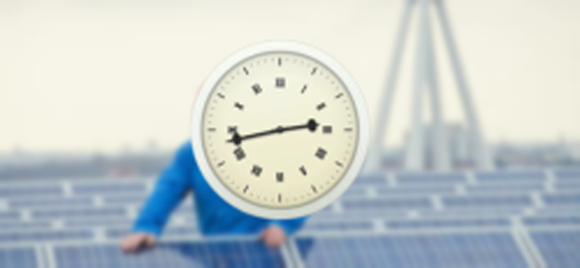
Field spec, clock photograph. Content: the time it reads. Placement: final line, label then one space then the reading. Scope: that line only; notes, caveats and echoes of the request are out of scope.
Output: 2:43
